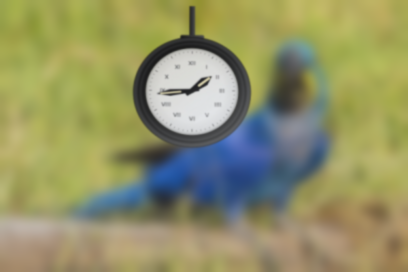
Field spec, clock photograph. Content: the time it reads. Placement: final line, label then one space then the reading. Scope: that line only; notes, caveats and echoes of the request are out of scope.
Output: 1:44
